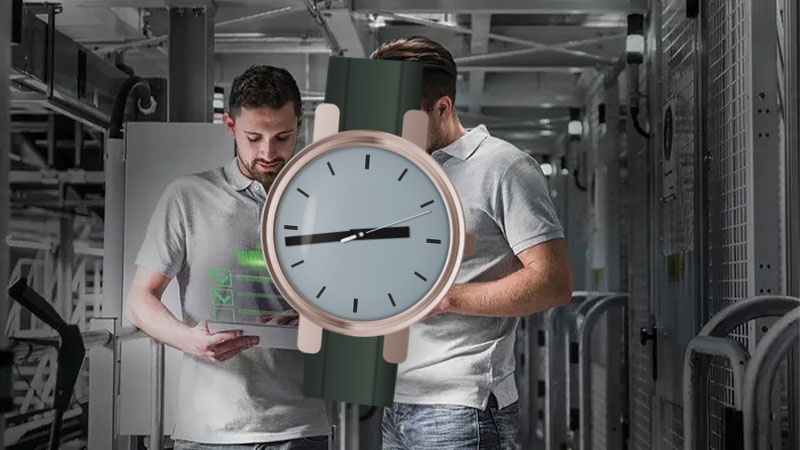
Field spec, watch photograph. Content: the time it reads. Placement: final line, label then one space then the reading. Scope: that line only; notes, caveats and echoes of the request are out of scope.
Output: 2:43:11
